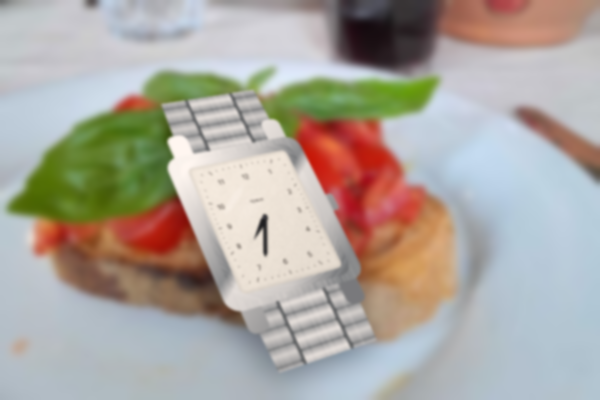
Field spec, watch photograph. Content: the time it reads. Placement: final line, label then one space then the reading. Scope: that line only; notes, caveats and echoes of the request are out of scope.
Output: 7:34
